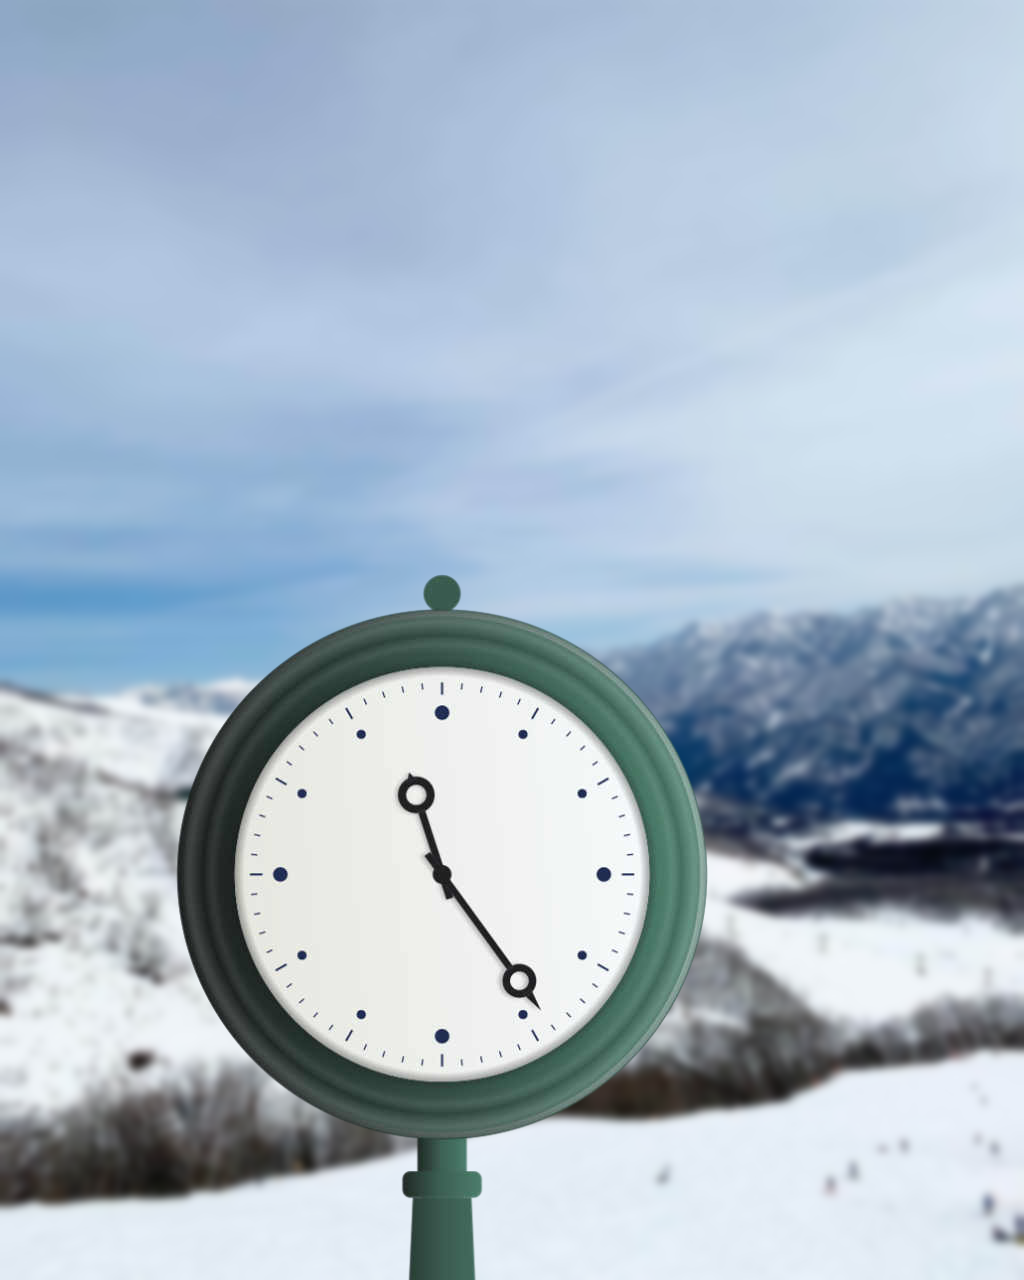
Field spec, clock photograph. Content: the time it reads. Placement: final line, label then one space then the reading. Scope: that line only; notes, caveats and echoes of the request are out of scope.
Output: 11:24
